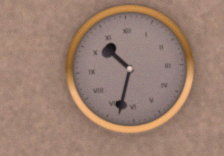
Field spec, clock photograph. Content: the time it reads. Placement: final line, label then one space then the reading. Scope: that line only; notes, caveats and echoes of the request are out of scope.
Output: 10:33
